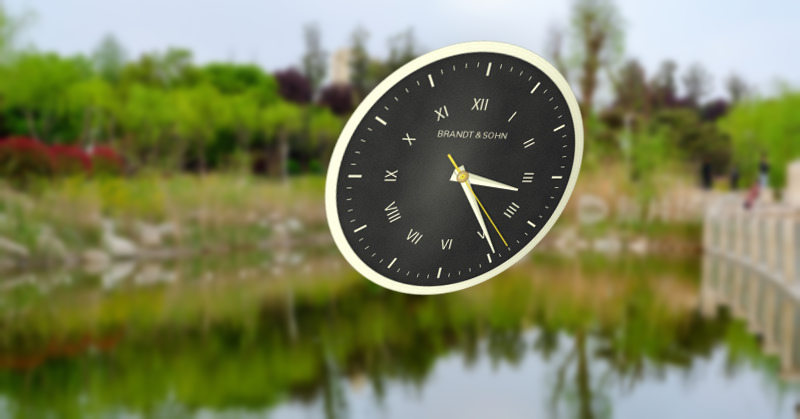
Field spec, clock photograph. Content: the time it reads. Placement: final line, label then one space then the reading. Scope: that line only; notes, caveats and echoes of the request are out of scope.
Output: 3:24:23
